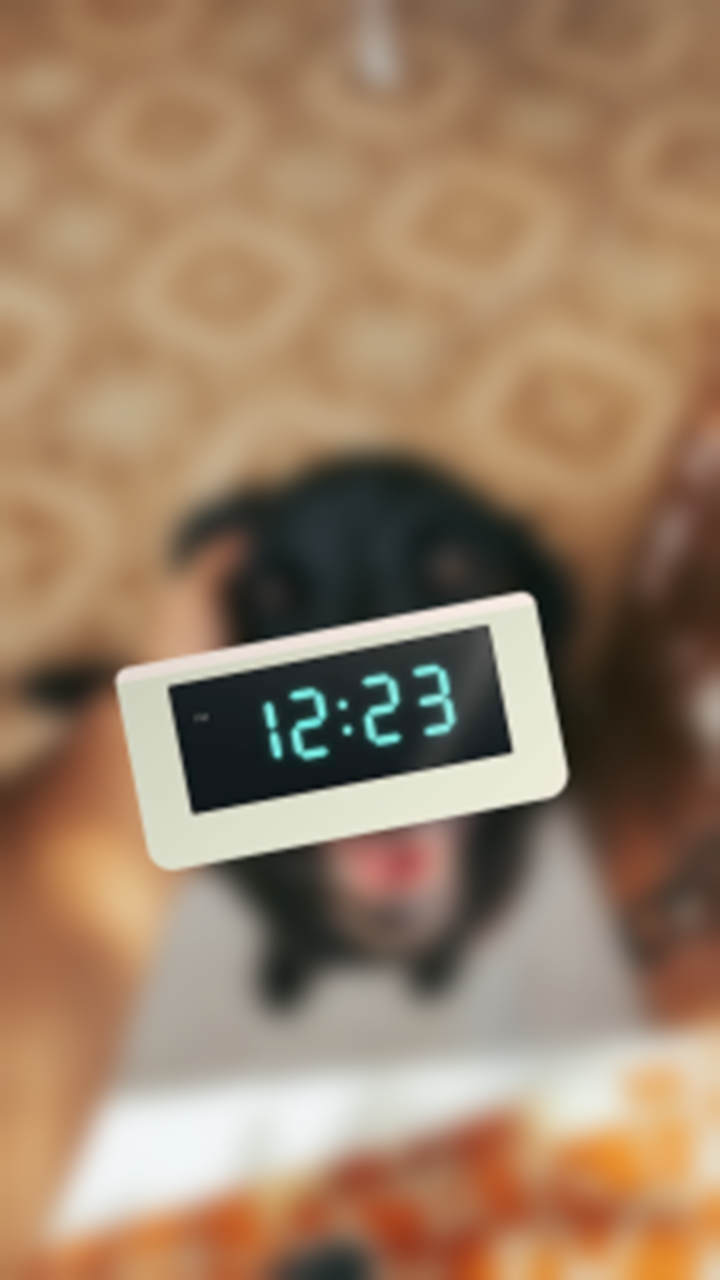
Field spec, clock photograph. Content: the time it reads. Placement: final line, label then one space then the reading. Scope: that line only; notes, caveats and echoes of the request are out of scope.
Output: 12:23
